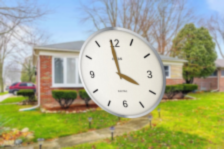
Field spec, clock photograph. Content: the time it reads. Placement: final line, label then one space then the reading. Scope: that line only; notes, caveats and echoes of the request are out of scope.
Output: 3:59
